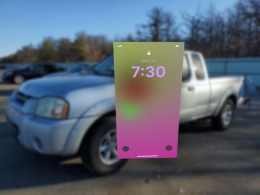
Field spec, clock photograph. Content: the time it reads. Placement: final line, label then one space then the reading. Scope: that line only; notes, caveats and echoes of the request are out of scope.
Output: 7:30
